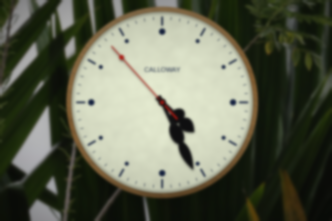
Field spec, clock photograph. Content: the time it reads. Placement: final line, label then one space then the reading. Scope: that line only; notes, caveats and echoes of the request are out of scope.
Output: 4:25:53
